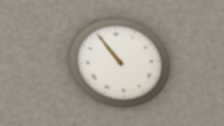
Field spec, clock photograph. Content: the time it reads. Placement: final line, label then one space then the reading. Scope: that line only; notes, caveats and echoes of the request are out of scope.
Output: 10:55
